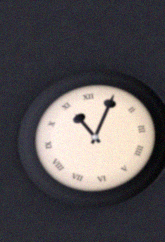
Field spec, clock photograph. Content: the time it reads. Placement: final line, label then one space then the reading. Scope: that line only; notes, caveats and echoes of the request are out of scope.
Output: 11:05
